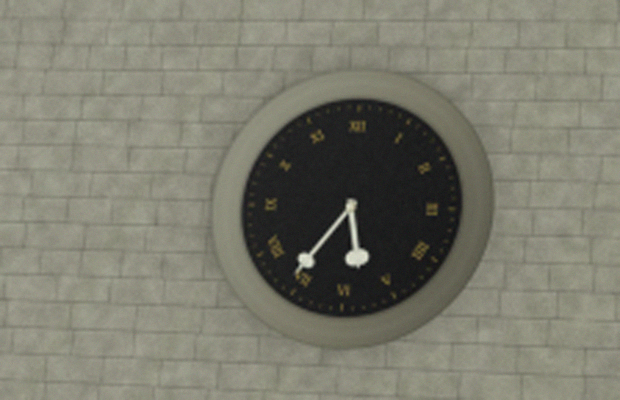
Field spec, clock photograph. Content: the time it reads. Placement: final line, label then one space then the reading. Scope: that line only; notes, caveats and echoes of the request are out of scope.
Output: 5:36
